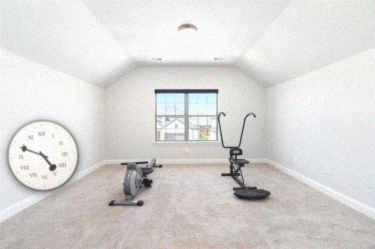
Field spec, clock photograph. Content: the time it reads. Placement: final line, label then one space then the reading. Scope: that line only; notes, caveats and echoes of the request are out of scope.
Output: 4:49
